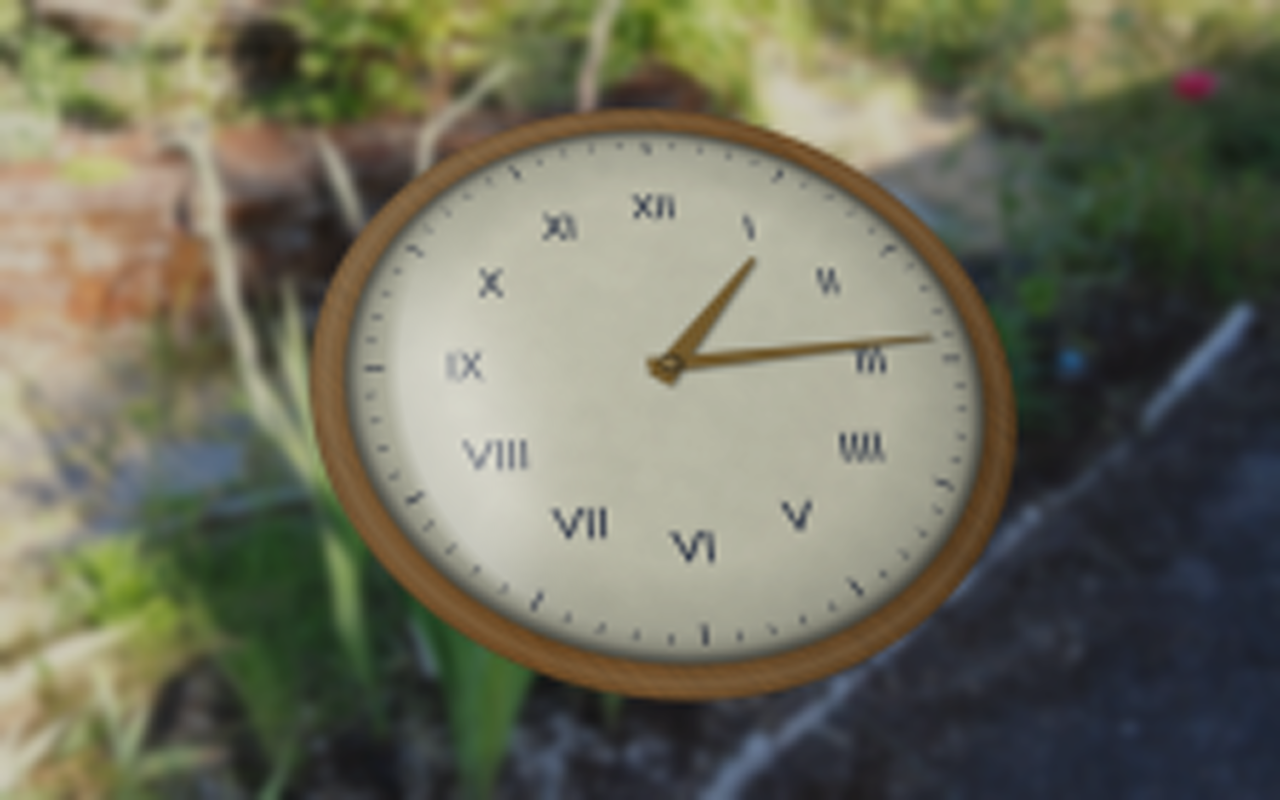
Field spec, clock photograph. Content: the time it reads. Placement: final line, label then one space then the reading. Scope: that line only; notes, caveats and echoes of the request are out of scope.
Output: 1:14
